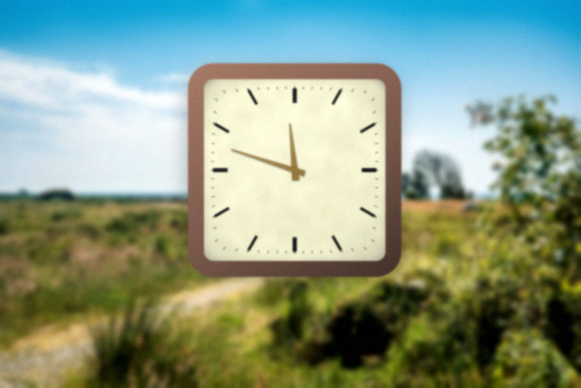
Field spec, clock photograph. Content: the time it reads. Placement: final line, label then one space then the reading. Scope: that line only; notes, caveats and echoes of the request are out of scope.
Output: 11:48
